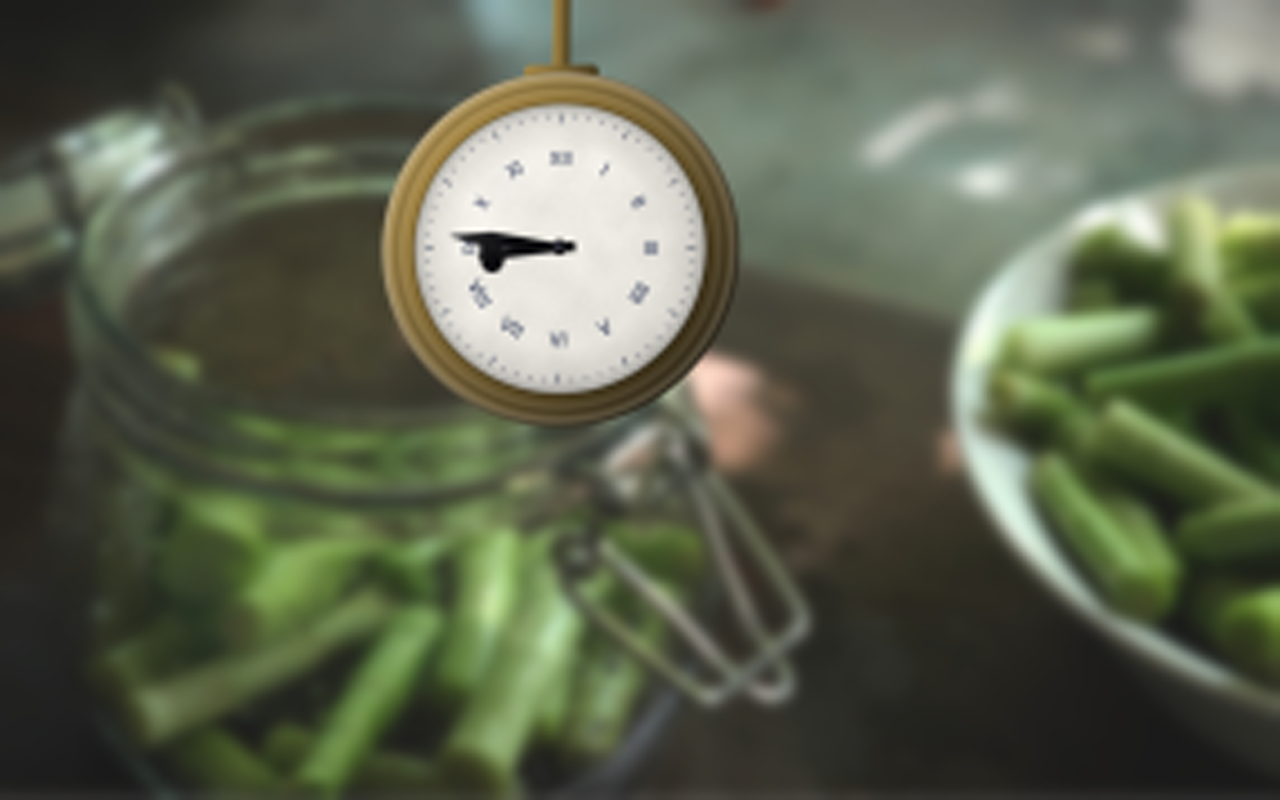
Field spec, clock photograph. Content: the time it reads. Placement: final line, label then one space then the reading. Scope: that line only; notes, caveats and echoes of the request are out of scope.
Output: 8:46
